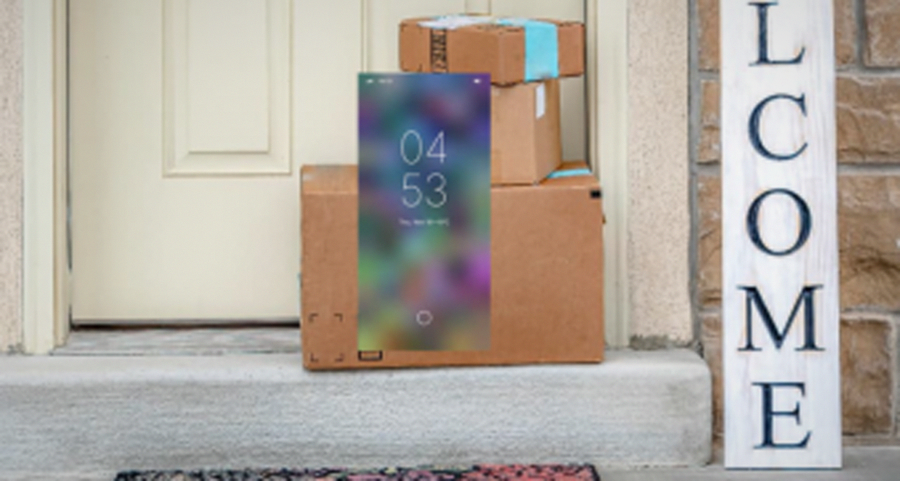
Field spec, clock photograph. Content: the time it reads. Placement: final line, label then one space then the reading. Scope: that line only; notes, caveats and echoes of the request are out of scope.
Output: 4:53
